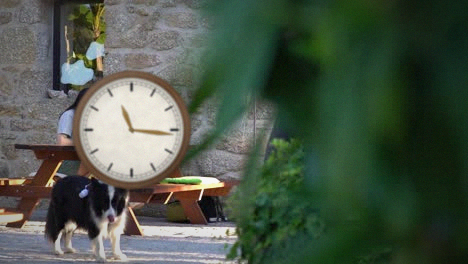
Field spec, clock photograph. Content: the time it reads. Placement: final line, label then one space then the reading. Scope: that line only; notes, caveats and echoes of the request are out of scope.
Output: 11:16
